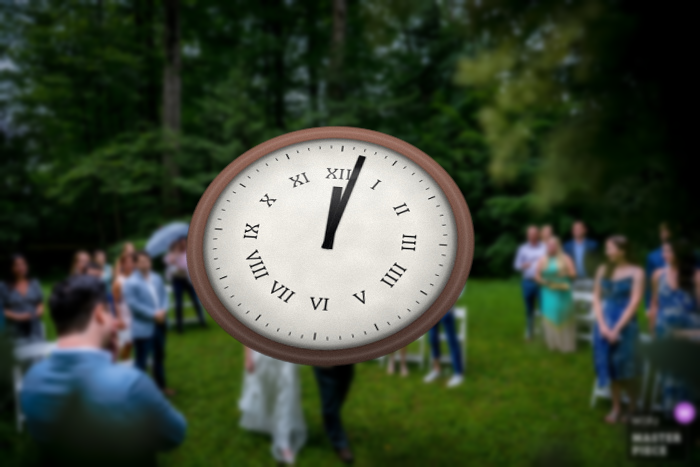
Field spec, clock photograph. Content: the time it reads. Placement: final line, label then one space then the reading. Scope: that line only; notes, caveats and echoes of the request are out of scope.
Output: 12:02
